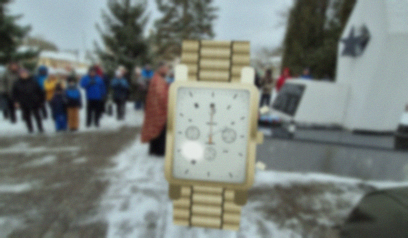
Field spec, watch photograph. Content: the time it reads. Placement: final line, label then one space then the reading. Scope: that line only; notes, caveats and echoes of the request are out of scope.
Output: 2:00
